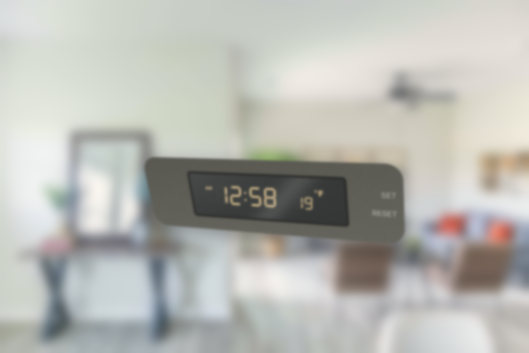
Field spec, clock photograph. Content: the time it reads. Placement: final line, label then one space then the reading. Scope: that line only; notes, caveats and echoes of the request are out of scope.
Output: 12:58
